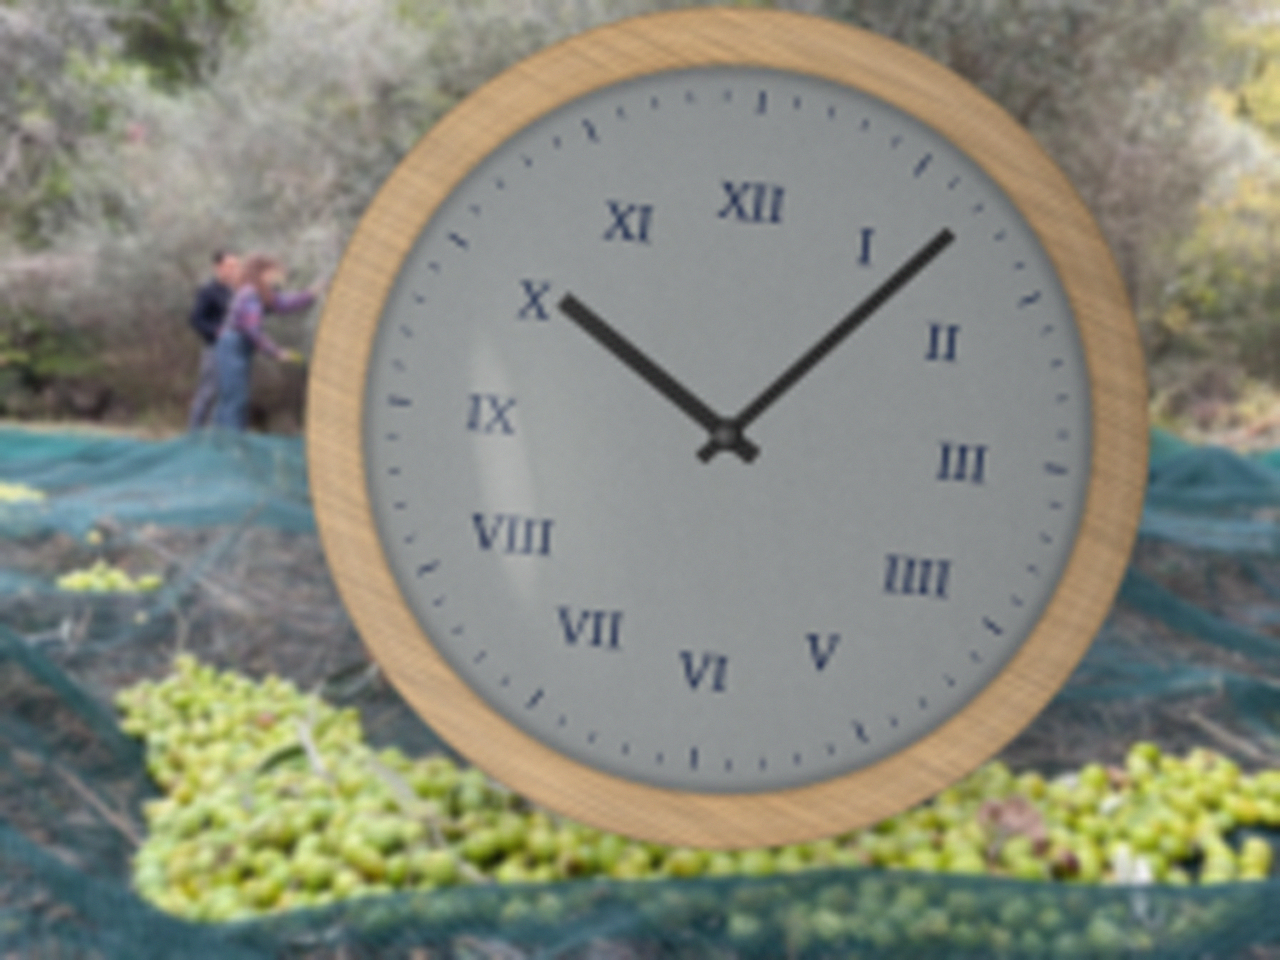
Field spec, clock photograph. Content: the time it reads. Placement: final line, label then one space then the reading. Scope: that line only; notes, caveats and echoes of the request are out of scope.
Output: 10:07
